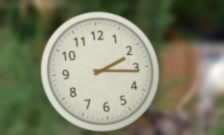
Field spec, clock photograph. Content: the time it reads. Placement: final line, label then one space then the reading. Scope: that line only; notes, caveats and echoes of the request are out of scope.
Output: 2:16
